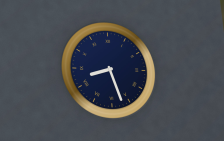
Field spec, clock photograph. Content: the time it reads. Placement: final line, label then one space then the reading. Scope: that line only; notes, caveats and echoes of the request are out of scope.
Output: 8:27
